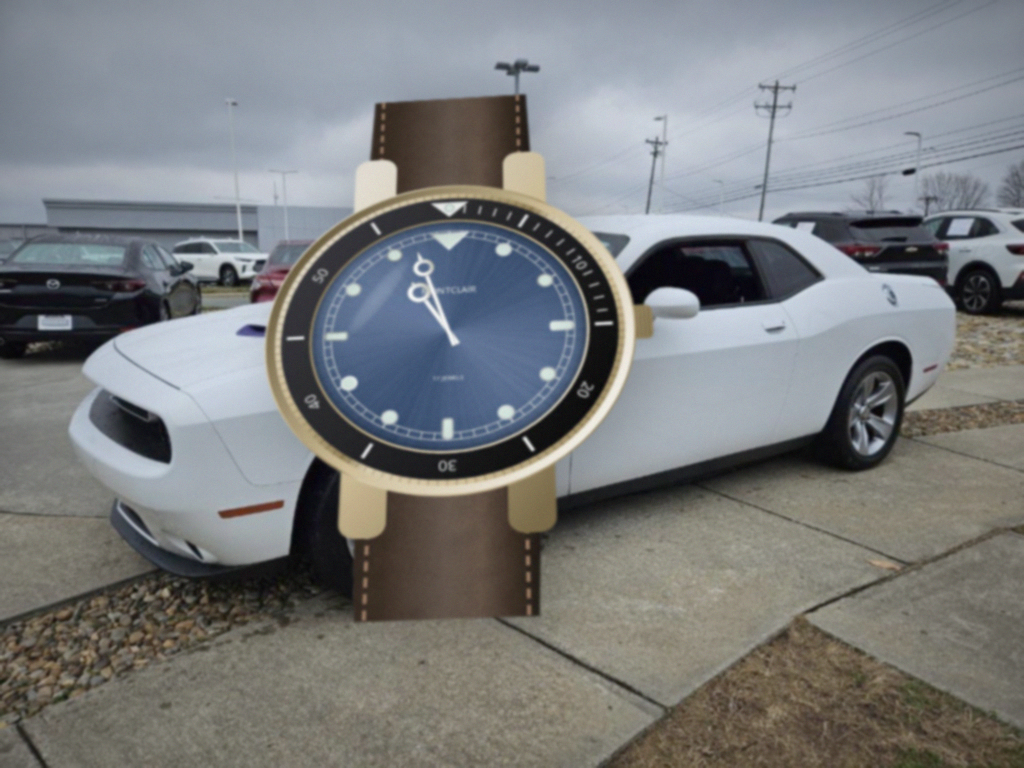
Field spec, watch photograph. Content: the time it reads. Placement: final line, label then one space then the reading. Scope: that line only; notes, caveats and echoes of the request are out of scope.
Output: 10:57
